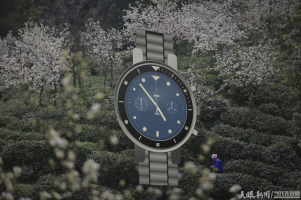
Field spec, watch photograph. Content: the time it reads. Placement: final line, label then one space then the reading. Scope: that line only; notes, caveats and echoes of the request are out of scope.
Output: 4:53
